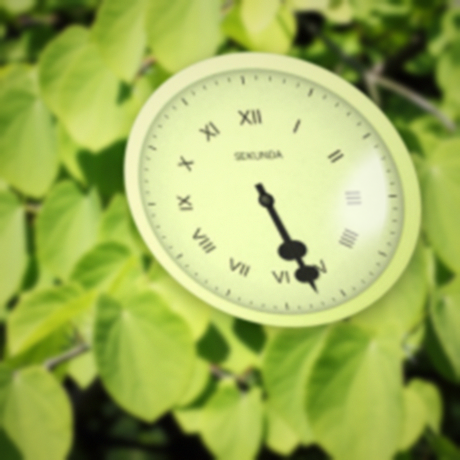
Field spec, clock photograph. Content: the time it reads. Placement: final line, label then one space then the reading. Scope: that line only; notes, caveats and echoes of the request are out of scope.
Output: 5:27
